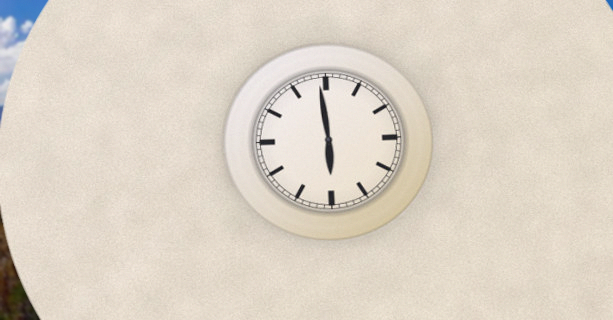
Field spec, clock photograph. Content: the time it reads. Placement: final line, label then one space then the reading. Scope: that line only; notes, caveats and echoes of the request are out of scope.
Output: 5:59
